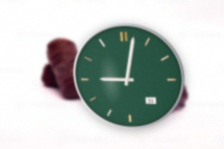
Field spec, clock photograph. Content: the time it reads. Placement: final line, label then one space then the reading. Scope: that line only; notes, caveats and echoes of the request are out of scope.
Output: 9:02
